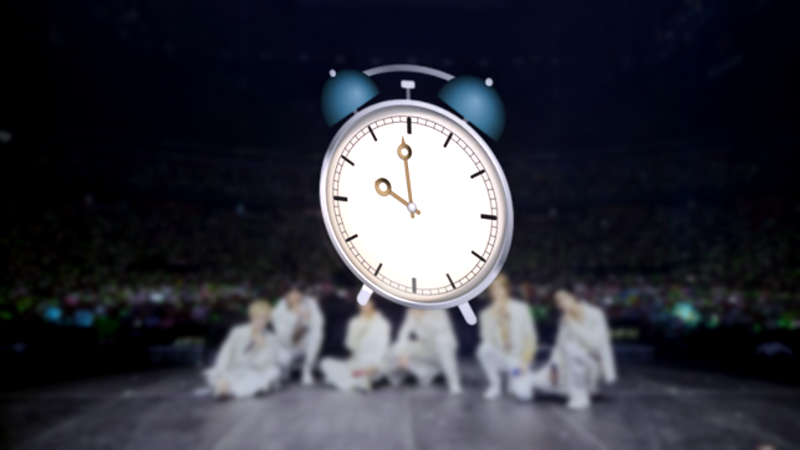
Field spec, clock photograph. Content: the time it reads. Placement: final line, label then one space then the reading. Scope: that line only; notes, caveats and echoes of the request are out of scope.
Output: 9:59
